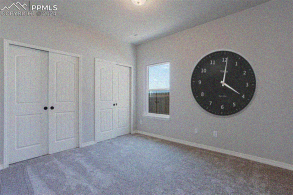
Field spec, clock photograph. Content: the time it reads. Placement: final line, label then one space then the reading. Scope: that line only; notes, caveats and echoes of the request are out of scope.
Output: 4:01
